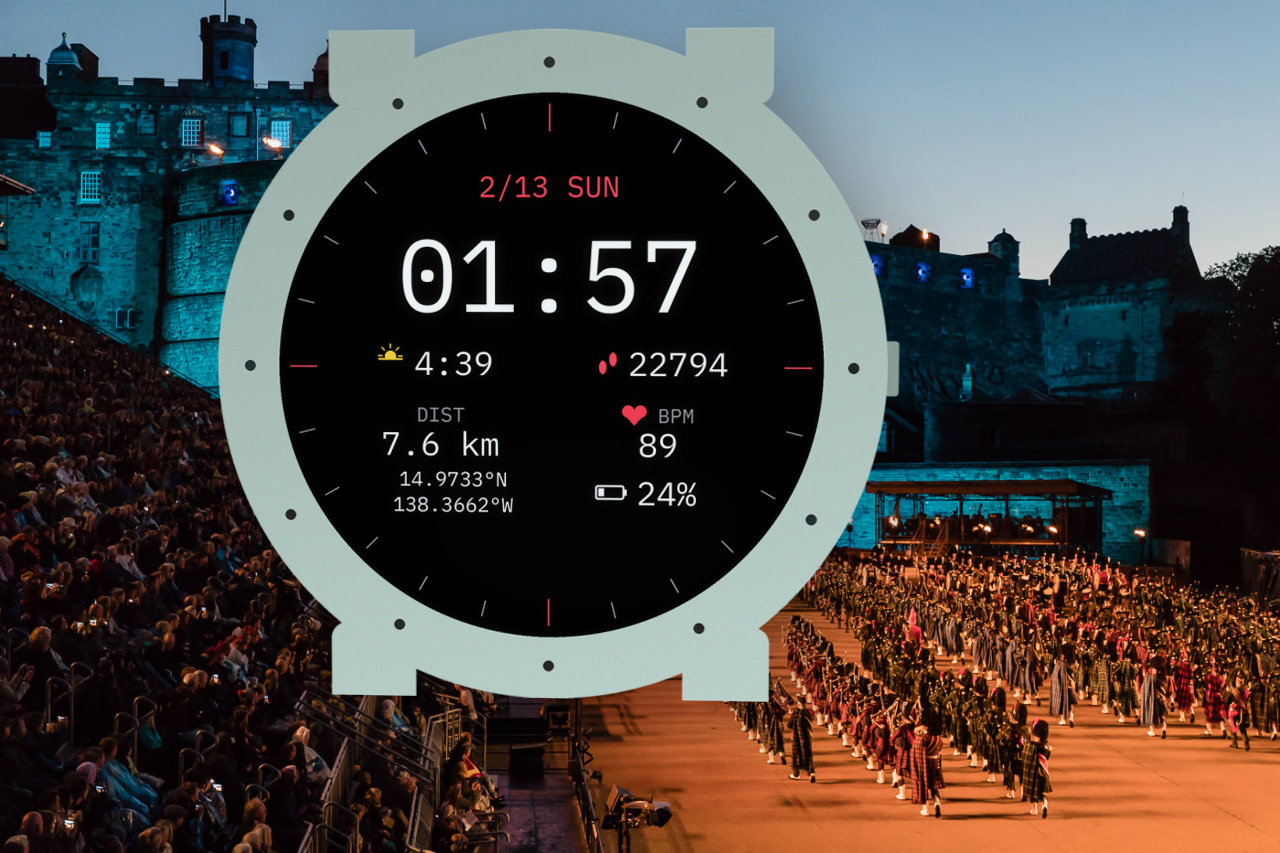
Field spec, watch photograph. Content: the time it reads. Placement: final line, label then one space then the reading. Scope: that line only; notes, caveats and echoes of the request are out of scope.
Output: 1:57
